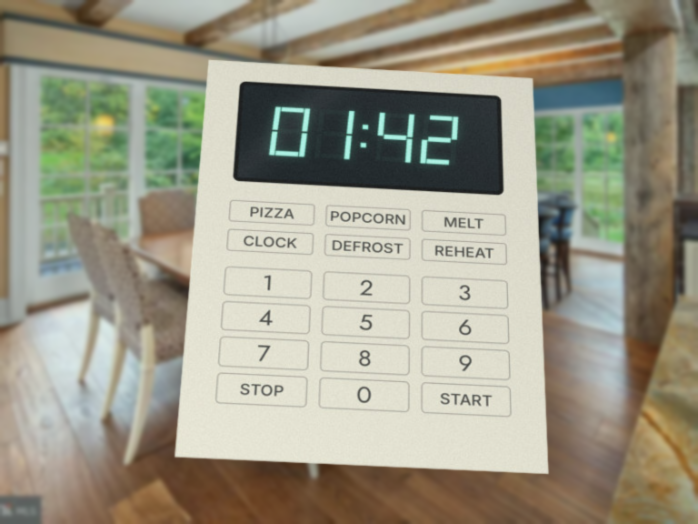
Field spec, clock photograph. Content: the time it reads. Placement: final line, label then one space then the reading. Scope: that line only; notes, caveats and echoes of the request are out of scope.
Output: 1:42
